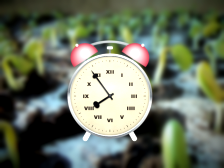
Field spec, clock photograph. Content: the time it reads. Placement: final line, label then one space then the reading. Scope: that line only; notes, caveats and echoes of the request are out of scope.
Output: 7:54
